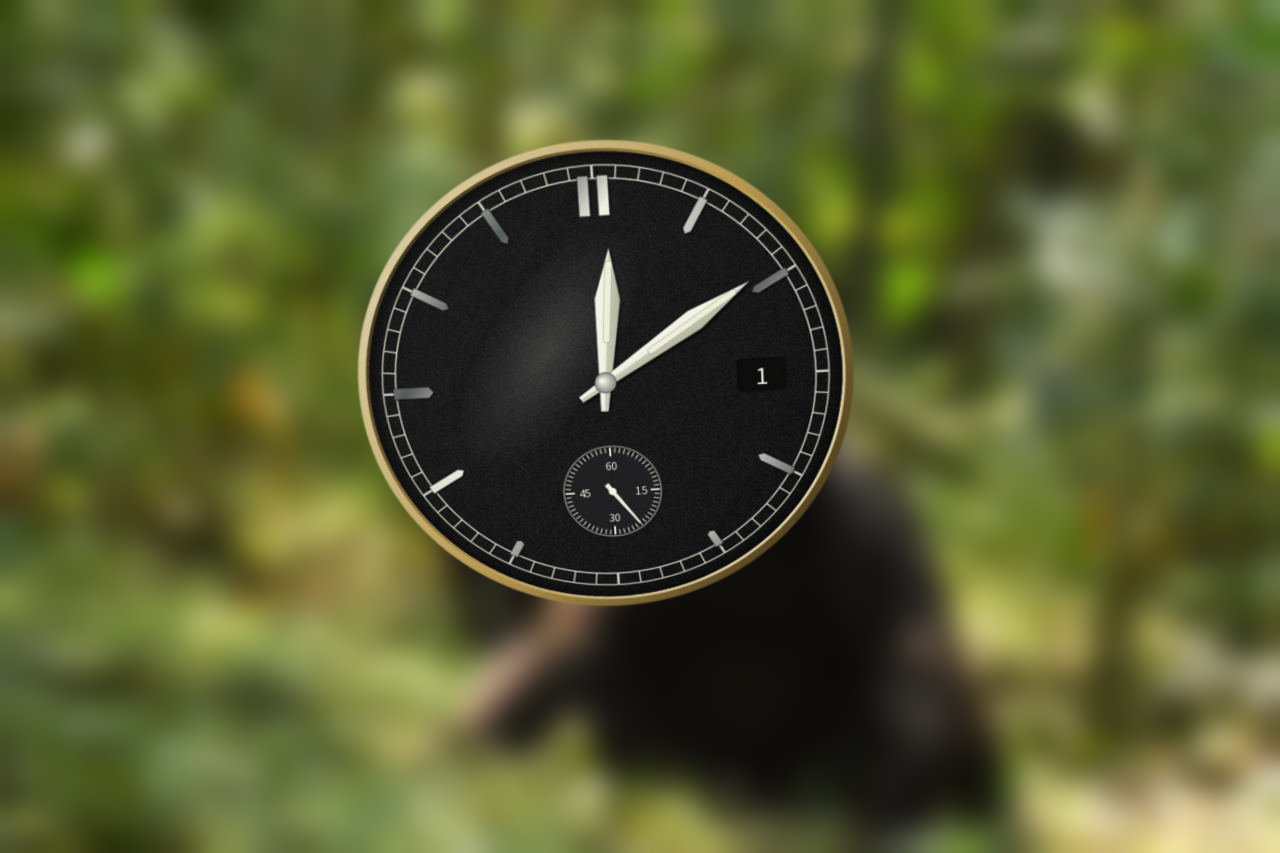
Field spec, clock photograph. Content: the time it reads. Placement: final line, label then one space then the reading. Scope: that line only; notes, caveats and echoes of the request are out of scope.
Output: 12:09:24
